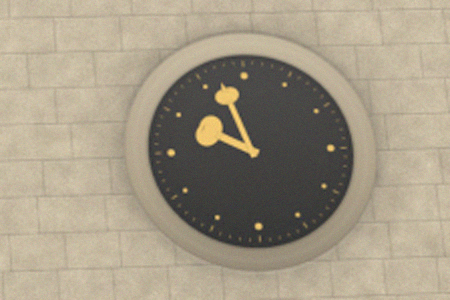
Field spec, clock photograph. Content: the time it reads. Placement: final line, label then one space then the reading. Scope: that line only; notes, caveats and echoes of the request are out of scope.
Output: 9:57
